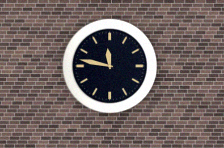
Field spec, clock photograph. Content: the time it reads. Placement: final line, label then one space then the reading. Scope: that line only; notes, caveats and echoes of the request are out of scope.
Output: 11:47
